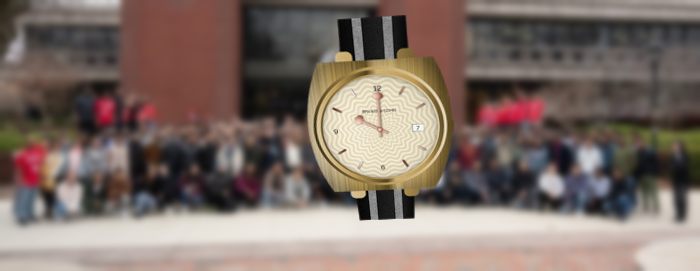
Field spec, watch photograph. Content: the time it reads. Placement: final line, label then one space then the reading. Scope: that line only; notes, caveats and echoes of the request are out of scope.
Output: 10:00
